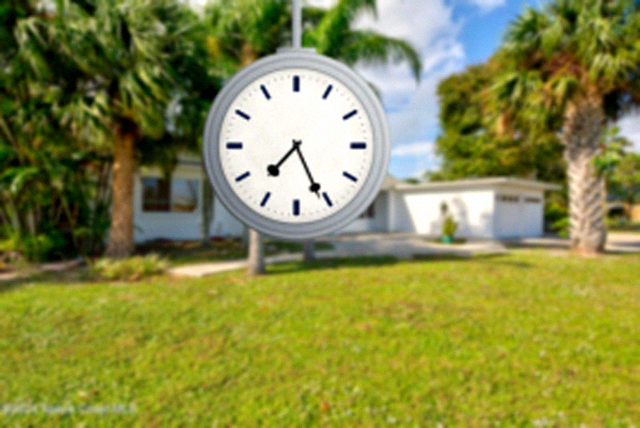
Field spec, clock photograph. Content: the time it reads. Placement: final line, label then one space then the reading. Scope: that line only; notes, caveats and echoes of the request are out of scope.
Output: 7:26
